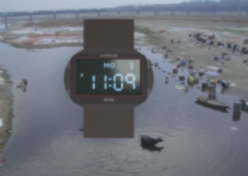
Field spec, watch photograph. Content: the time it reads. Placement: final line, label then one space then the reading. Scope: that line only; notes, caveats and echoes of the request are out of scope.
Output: 11:09
